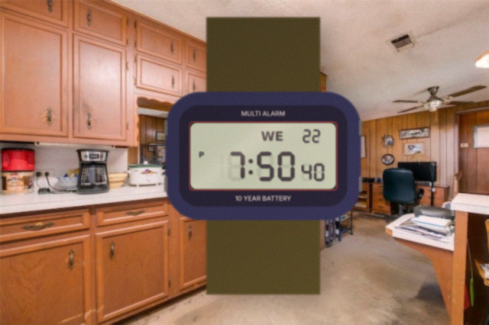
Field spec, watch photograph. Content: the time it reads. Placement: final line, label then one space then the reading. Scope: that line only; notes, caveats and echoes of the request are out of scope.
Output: 7:50:40
